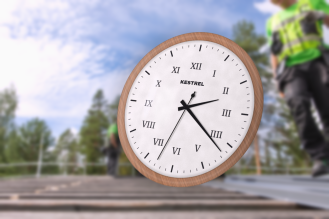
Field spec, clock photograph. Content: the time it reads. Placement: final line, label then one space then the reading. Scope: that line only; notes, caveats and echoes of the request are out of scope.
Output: 2:21:33
